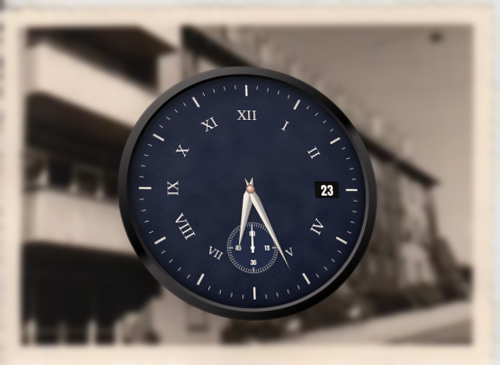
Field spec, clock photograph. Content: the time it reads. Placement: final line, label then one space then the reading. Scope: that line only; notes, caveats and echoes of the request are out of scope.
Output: 6:26
